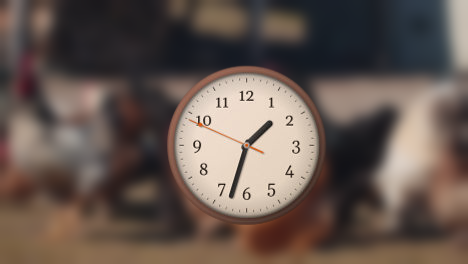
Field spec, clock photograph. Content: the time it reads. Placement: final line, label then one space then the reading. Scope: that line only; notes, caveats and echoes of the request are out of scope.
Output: 1:32:49
